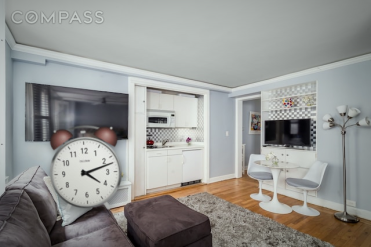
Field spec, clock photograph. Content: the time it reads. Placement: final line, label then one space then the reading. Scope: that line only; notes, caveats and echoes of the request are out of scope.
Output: 4:12
